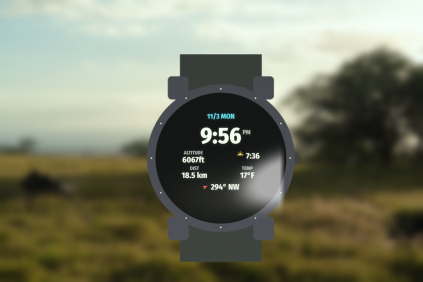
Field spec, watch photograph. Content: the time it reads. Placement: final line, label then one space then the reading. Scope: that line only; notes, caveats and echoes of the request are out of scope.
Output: 9:56
